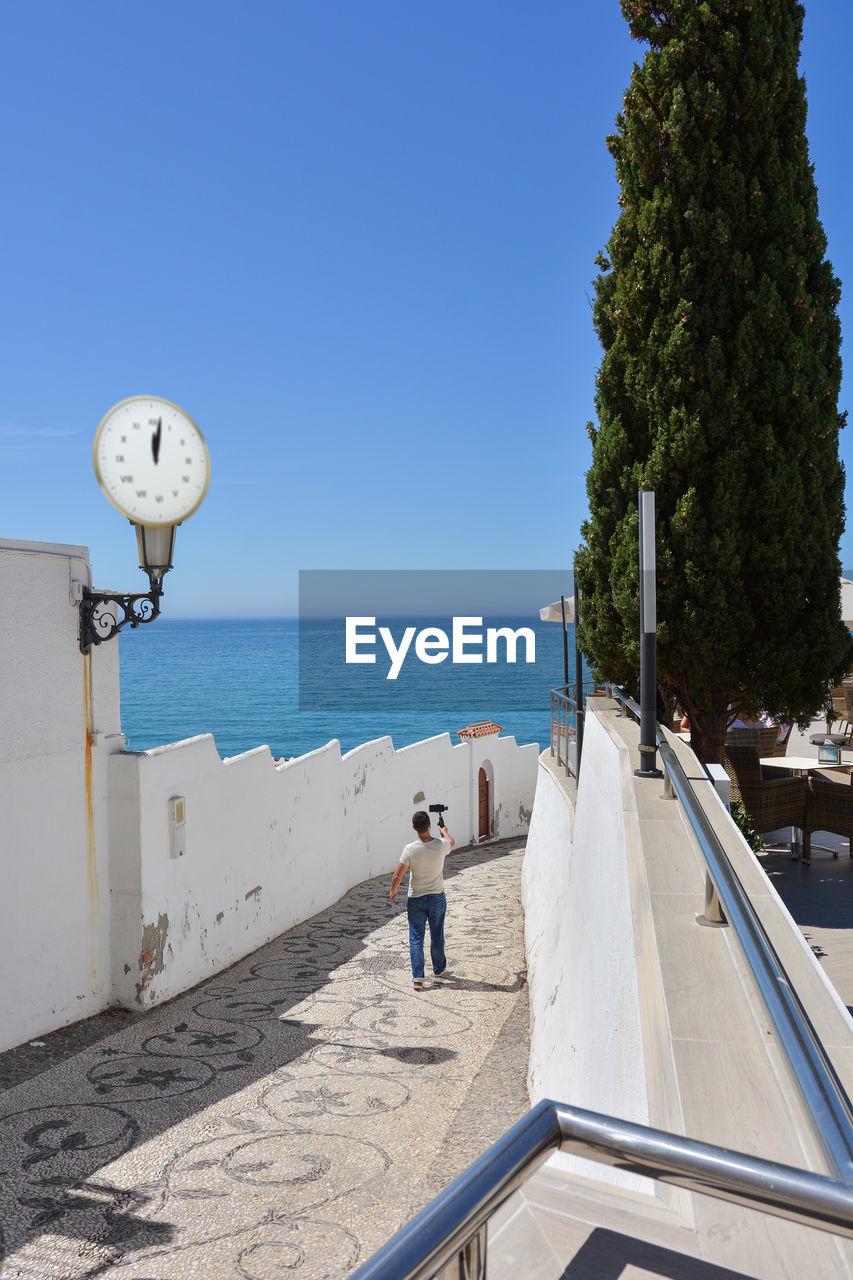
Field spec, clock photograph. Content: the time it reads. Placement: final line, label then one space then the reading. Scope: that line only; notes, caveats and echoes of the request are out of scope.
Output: 12:02
